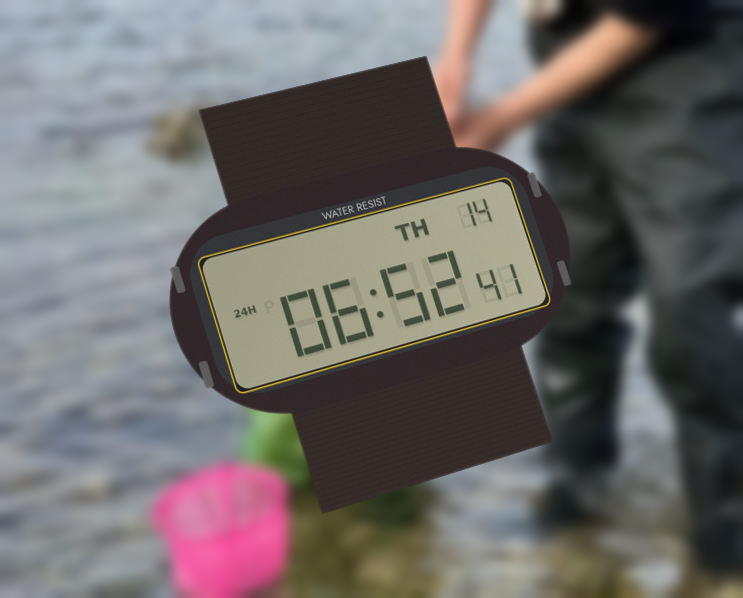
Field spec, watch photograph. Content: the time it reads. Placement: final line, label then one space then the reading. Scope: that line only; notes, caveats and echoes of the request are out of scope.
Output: 6:52:41
